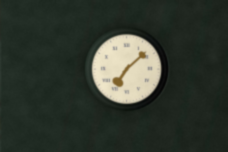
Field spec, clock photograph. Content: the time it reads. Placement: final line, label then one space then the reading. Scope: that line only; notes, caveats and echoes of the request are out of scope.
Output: 7:08
